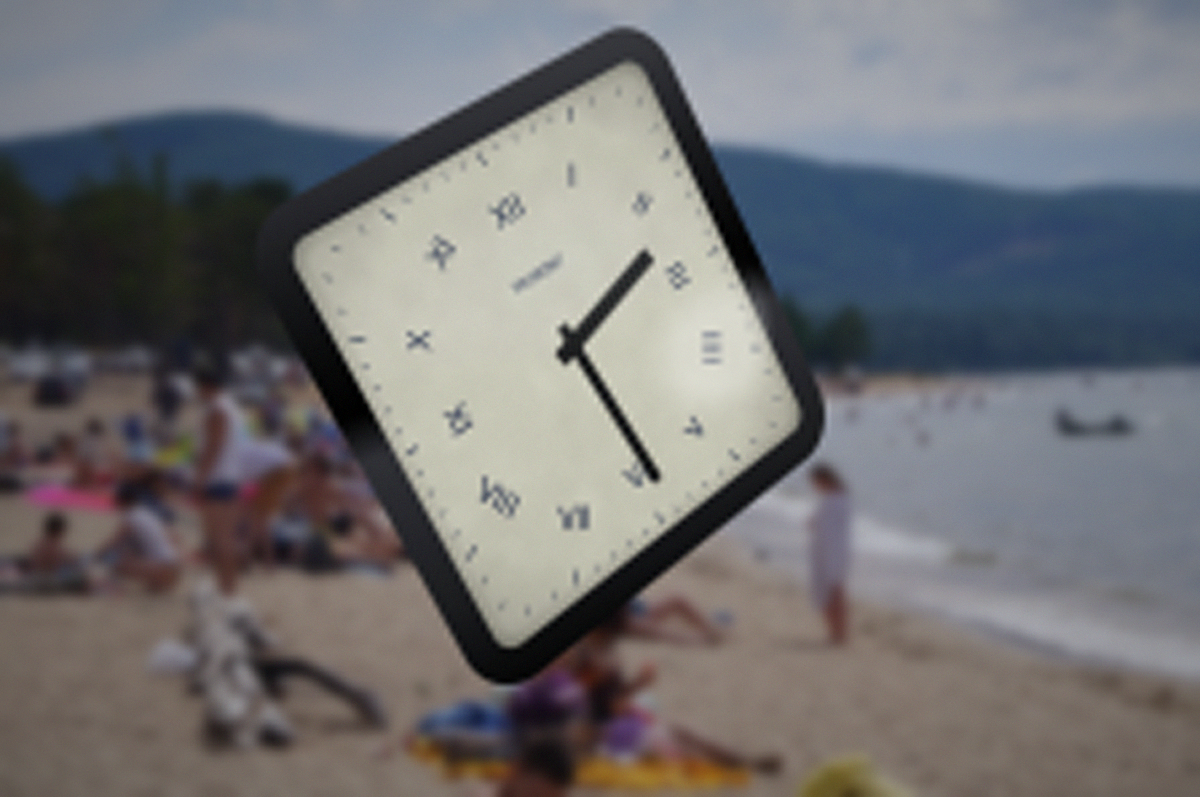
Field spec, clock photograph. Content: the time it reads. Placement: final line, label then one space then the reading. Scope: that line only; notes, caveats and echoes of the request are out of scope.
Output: 2:29
